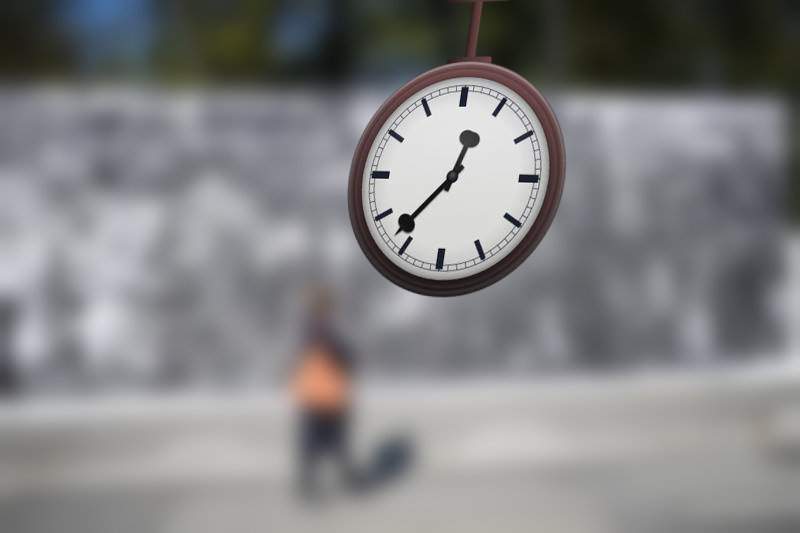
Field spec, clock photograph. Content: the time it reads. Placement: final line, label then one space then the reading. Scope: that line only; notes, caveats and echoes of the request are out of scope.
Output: 12:37
